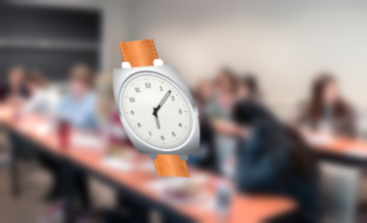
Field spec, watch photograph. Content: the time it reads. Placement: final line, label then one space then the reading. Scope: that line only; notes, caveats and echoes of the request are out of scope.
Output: 6:08
